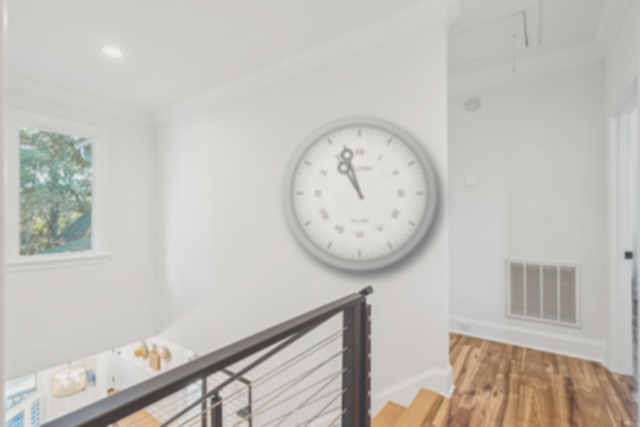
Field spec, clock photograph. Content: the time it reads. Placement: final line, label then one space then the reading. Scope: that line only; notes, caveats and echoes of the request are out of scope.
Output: 10:57
